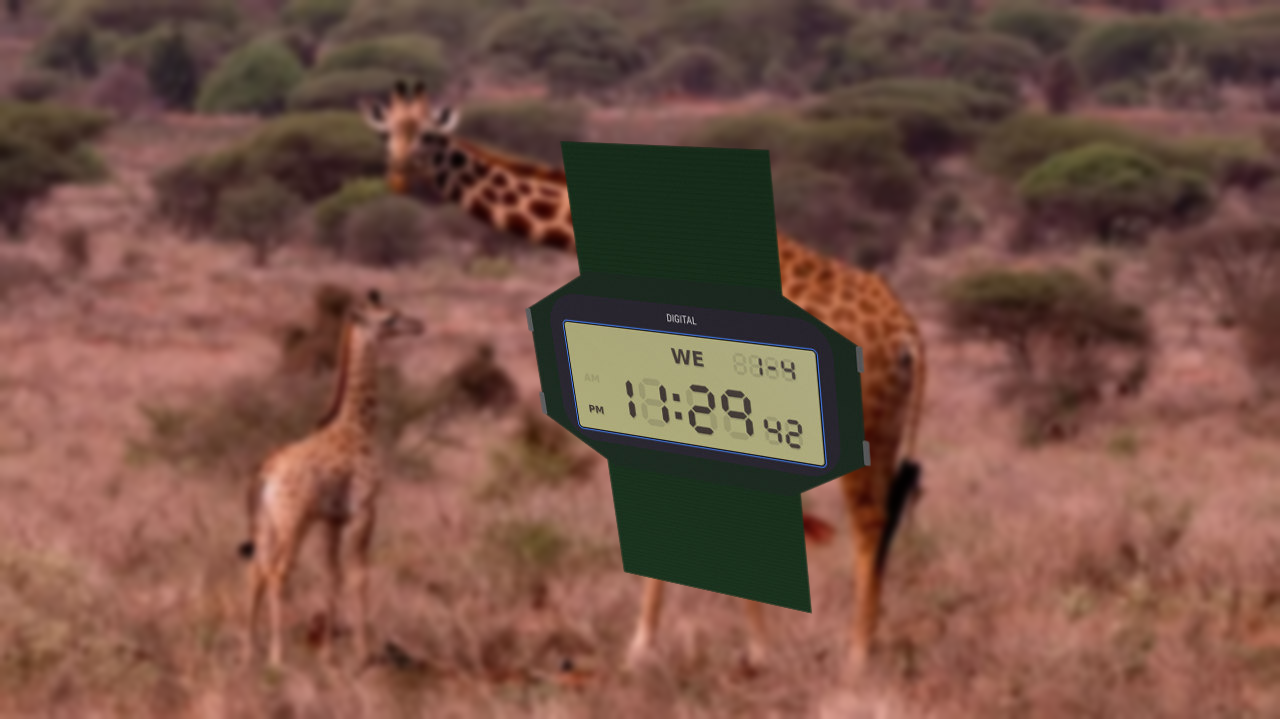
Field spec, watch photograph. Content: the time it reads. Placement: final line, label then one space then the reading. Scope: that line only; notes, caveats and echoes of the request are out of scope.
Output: 11:29:42
